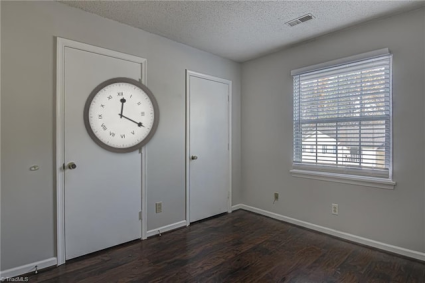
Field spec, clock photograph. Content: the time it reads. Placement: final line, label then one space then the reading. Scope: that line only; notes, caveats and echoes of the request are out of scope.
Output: 12:20
